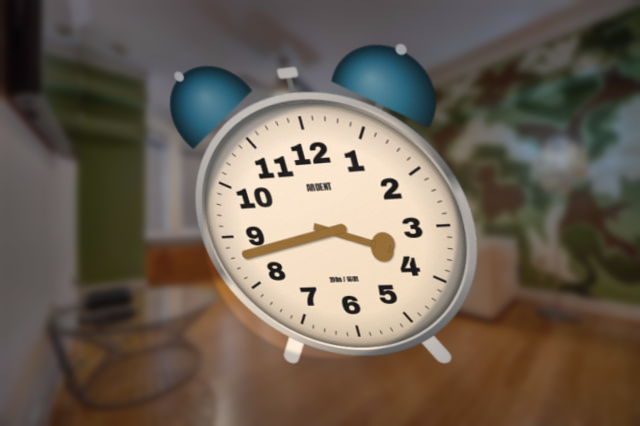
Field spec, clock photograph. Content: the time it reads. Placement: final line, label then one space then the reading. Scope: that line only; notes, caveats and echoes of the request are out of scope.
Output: 3:43
